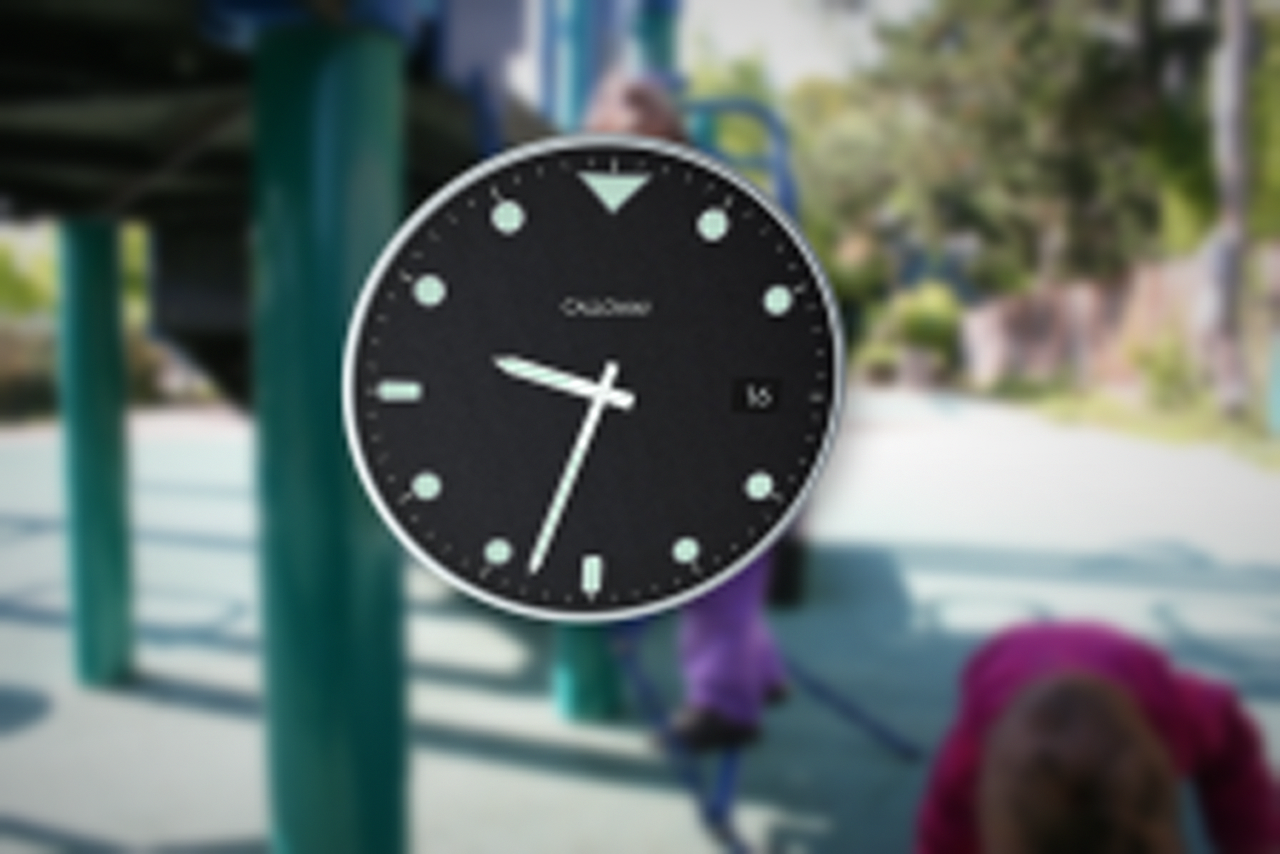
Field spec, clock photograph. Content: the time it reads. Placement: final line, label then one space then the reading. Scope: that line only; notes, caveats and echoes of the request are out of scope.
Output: 9:33
